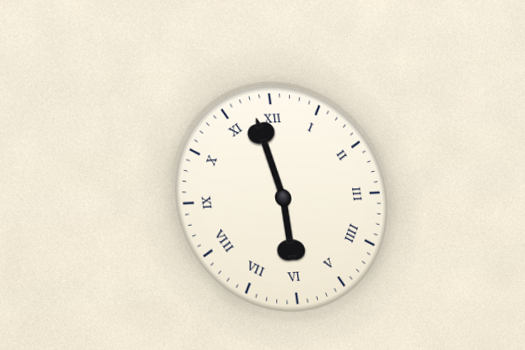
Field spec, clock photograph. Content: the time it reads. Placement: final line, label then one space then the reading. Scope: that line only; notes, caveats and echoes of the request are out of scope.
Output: 5:58
